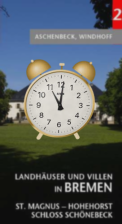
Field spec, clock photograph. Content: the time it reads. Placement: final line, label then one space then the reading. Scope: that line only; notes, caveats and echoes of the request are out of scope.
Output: 11:01
